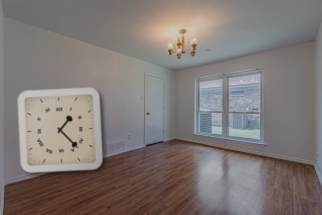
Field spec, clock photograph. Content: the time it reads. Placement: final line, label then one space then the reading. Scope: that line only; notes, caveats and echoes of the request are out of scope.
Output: 1:23
